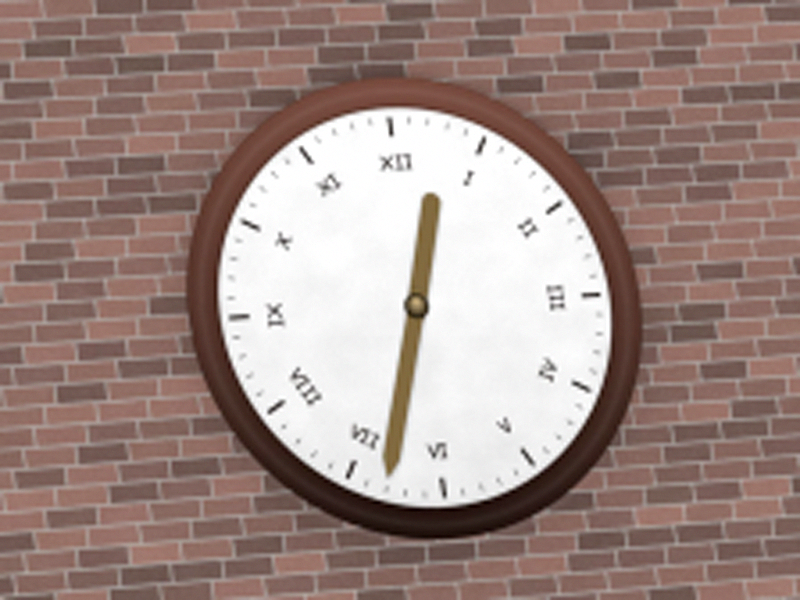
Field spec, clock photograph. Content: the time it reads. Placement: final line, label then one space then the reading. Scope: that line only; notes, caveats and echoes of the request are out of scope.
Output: 12:33
